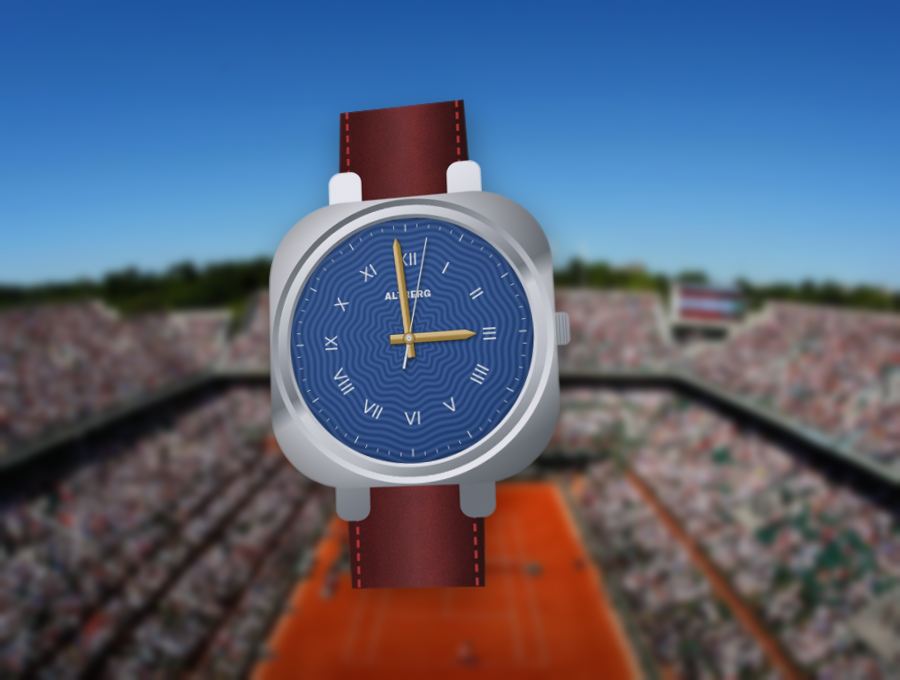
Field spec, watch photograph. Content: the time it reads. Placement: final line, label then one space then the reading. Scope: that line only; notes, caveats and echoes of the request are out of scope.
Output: 2:59:02
